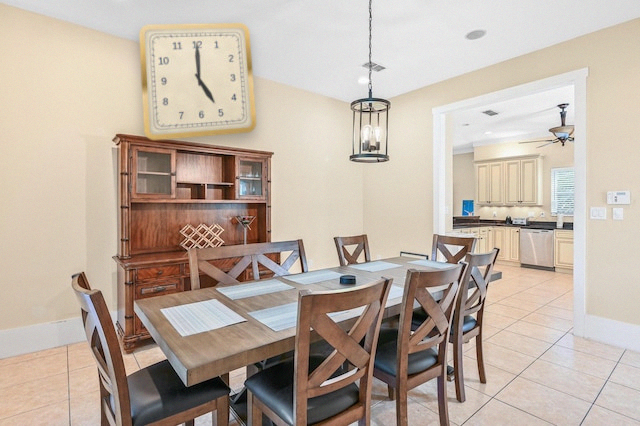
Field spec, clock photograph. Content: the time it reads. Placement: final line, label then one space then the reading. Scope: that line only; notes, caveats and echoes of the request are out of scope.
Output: 5:00
